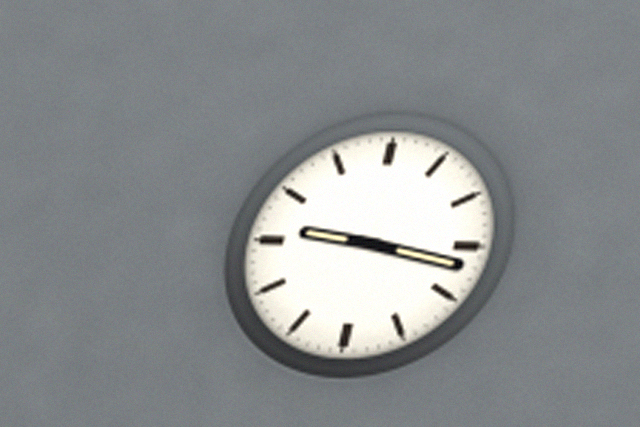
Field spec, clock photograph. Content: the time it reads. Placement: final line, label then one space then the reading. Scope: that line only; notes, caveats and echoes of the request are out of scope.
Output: 9:17
